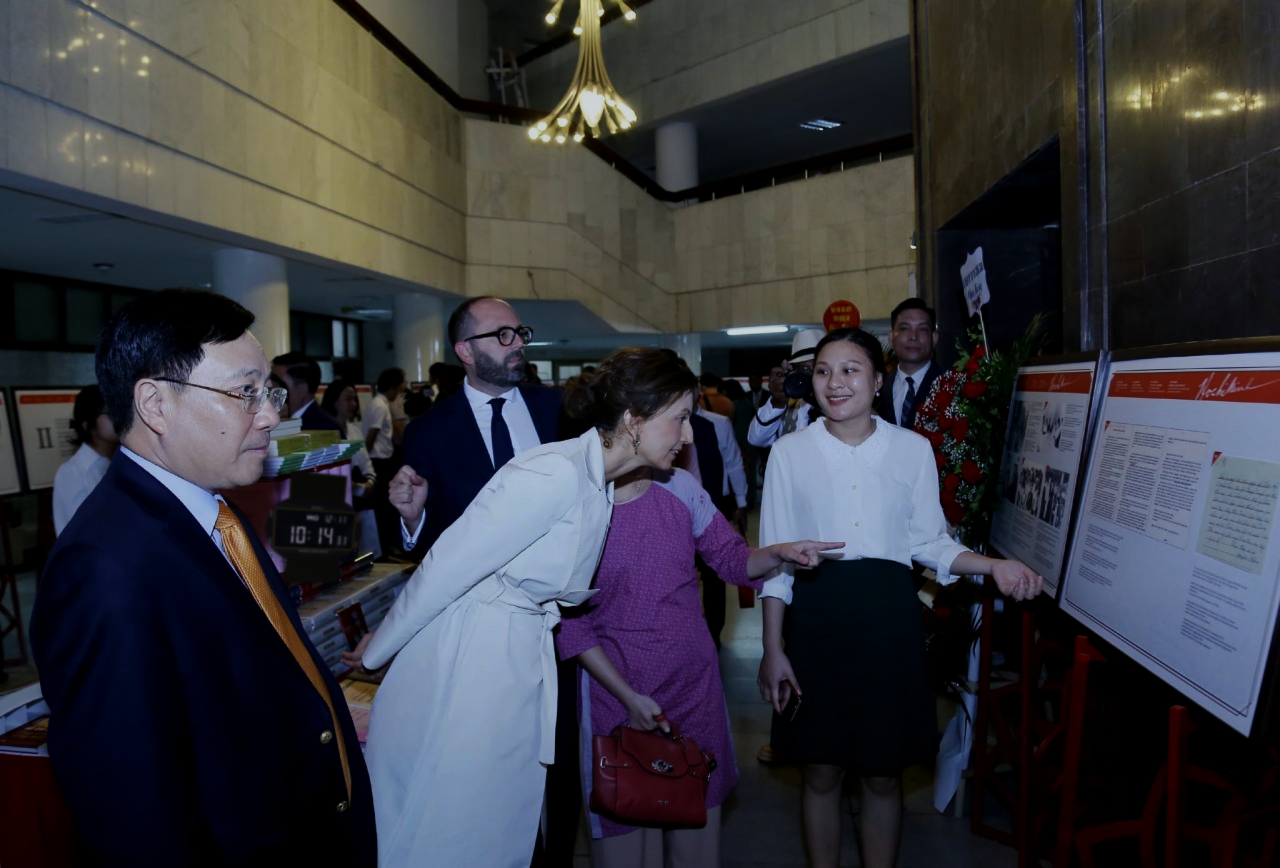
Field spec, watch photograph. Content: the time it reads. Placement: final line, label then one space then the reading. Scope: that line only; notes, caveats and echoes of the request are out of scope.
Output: 10:14
